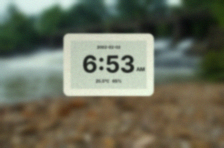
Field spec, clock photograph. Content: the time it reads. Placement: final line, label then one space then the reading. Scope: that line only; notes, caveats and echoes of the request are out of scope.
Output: 6:53
